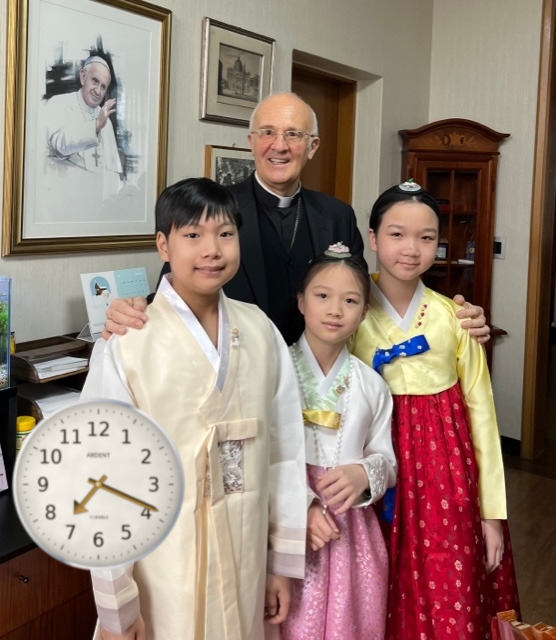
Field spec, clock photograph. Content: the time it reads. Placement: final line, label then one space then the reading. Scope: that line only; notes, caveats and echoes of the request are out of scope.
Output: 7:19
